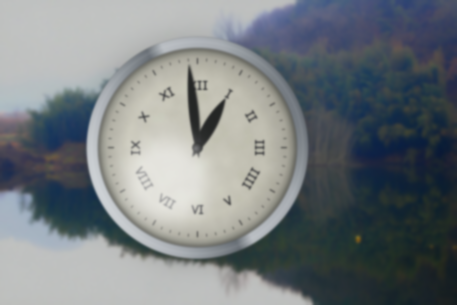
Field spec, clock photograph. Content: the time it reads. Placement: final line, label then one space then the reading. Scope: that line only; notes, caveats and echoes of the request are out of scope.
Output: 12:59
